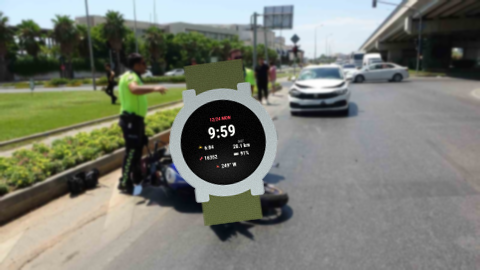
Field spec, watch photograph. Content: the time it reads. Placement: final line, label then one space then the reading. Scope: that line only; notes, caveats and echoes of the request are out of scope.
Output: 9:59
